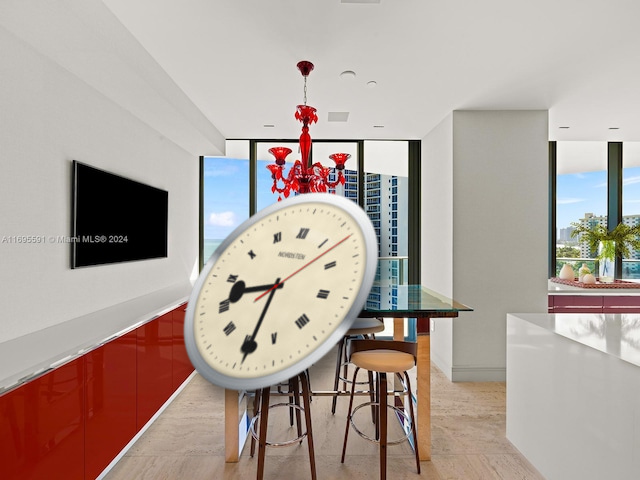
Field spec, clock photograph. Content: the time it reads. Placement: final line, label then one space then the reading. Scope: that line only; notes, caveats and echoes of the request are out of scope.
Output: 8:29:07
